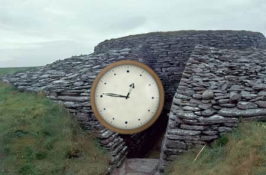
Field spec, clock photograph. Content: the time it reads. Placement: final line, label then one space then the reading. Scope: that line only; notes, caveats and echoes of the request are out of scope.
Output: 12:46
